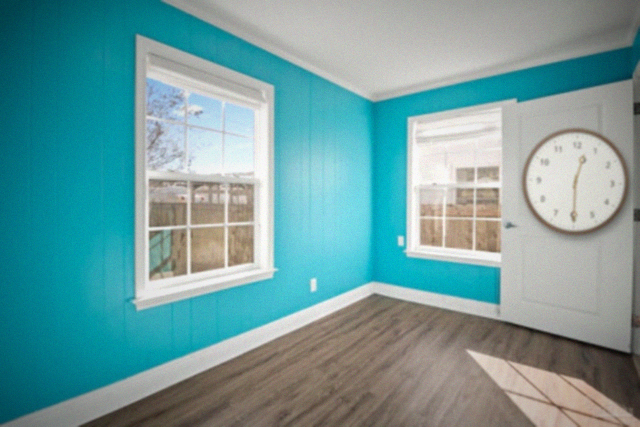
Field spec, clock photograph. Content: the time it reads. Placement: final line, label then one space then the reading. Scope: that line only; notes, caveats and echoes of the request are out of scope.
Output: 12:30
